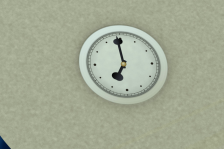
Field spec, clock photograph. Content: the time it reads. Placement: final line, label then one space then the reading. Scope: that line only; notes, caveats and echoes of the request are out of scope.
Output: 6:59
